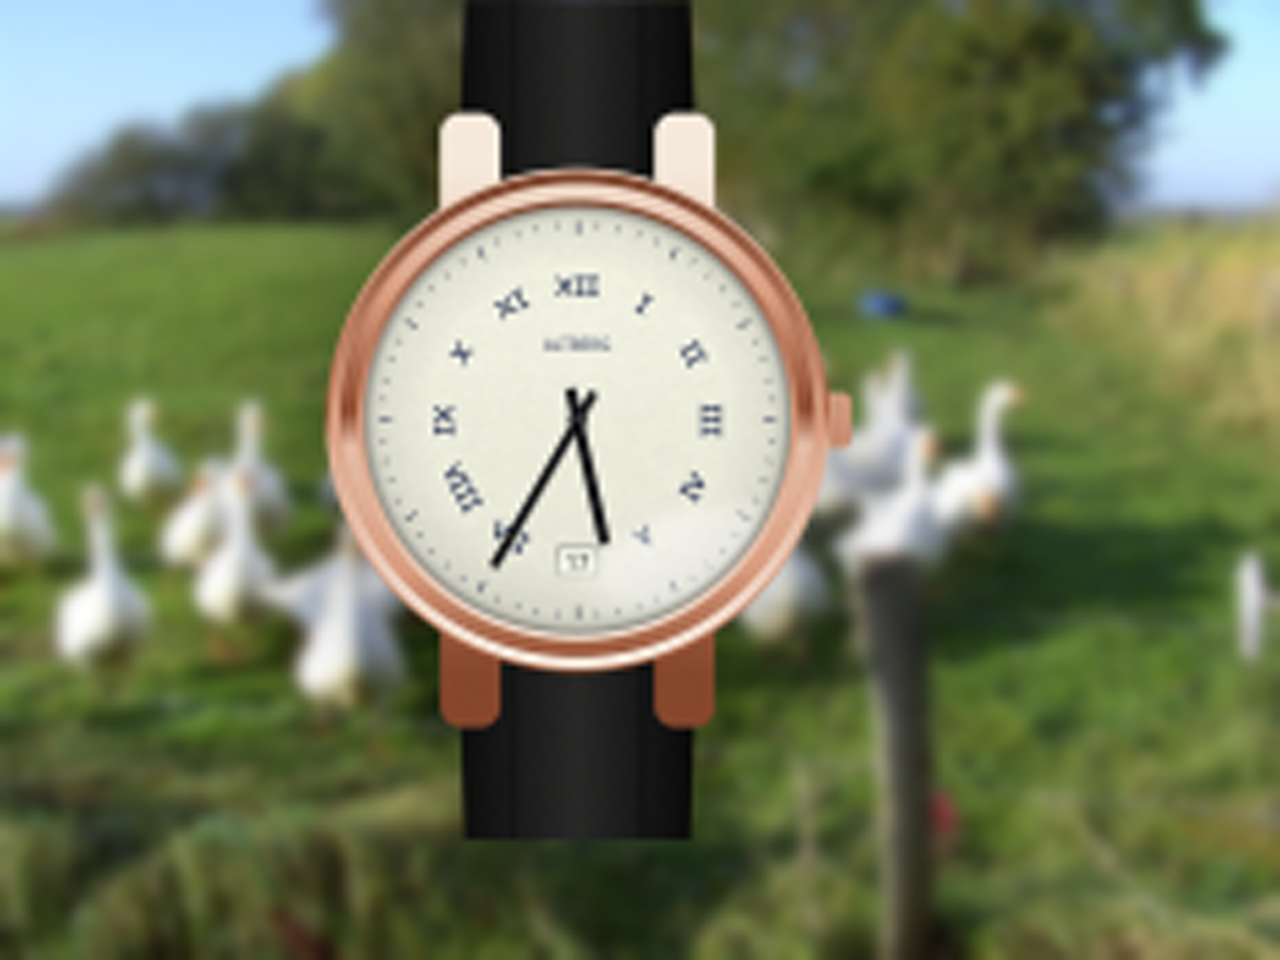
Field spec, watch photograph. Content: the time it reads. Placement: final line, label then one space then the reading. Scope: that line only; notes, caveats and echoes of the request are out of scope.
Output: 5:35
